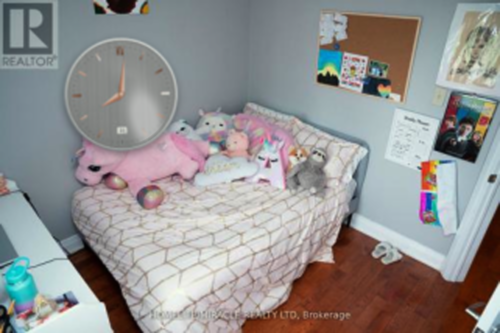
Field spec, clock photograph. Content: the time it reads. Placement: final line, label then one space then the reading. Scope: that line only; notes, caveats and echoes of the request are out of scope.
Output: 8:01
